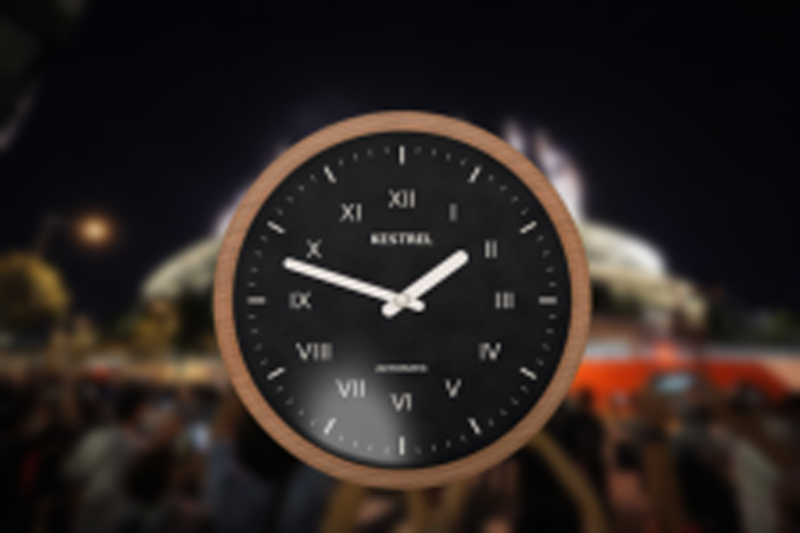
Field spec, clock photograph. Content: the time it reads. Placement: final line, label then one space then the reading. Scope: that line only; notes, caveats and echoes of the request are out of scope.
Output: 1:48
